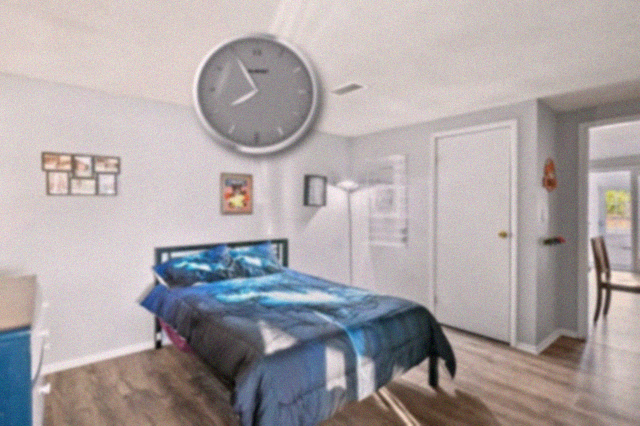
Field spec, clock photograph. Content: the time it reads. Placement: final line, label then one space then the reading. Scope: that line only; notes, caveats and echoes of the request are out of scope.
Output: 7:55
